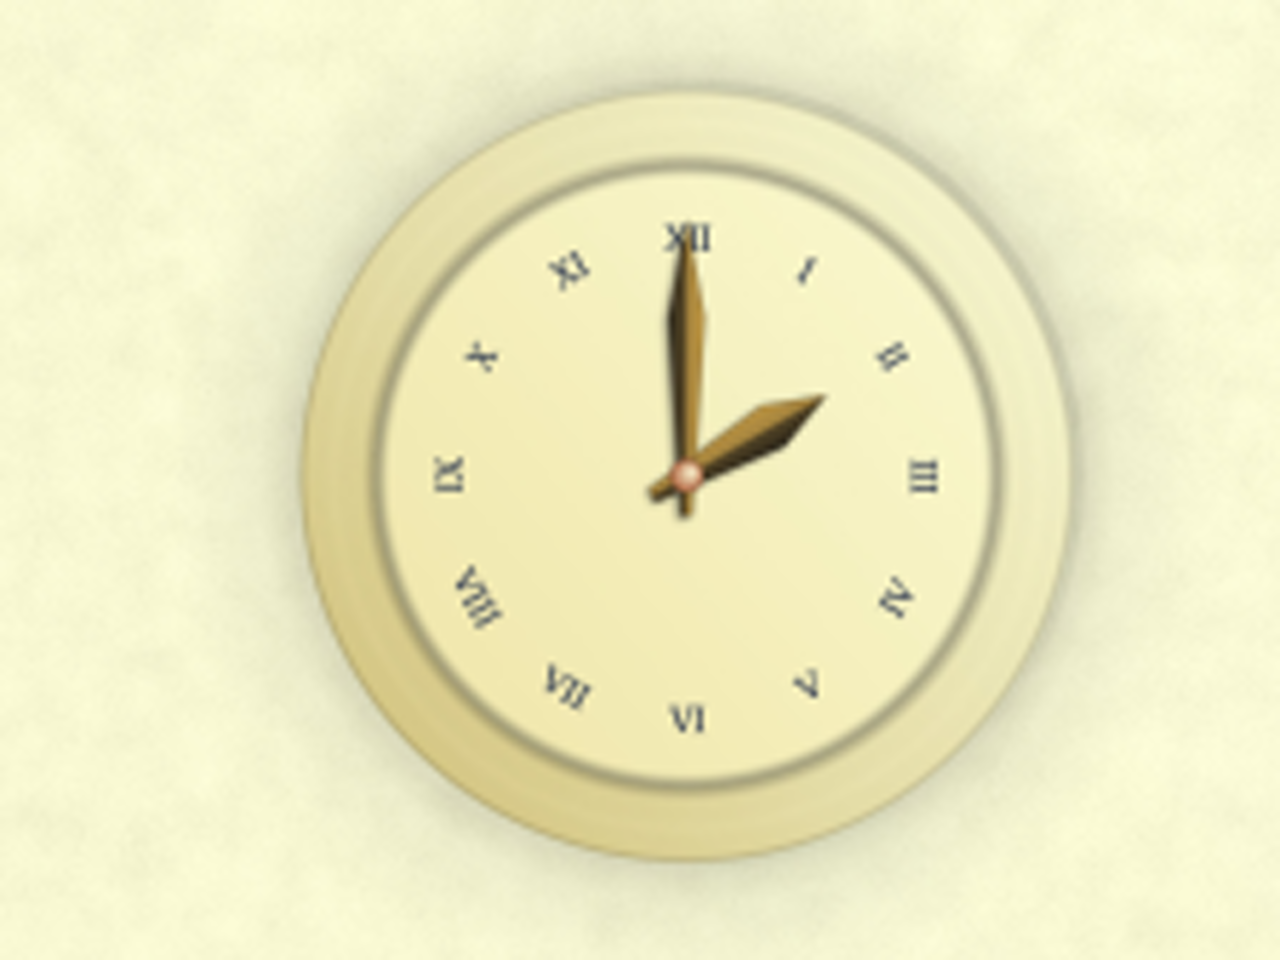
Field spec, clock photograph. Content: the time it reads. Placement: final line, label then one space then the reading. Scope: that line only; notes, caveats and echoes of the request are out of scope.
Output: 2:00
